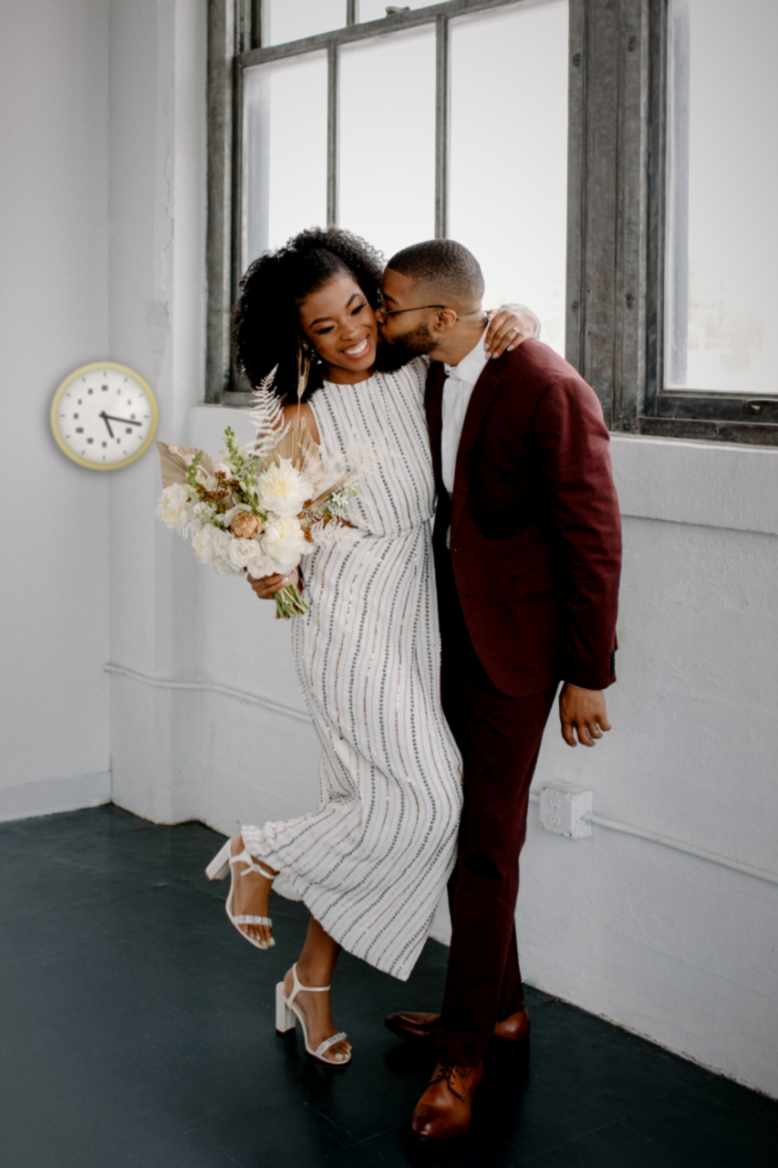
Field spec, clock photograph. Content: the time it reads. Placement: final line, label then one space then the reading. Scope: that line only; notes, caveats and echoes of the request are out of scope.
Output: 5:17
